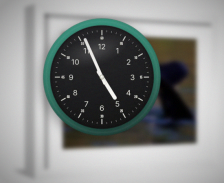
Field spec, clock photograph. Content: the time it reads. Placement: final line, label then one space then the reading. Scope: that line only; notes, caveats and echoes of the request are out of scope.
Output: 4:56
